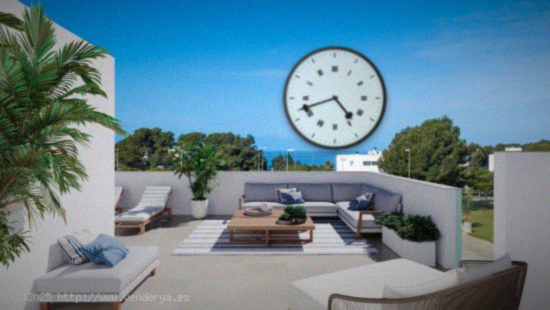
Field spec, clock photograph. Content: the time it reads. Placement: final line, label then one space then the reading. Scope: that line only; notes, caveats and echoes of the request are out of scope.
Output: 4:42
